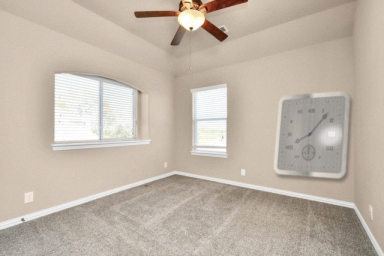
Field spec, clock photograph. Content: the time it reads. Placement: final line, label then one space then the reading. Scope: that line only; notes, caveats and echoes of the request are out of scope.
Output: 8:07
